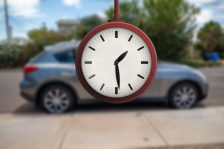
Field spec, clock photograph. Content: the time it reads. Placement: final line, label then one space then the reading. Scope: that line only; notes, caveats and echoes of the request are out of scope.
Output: 1:29
